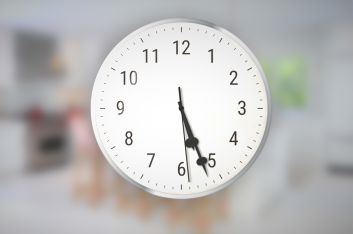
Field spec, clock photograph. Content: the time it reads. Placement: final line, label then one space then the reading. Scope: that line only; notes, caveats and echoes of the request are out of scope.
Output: 5:26:29
